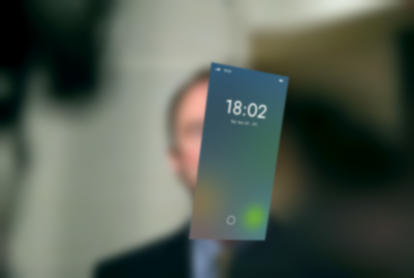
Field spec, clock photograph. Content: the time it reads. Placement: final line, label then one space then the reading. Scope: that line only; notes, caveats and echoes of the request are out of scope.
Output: 18:02
